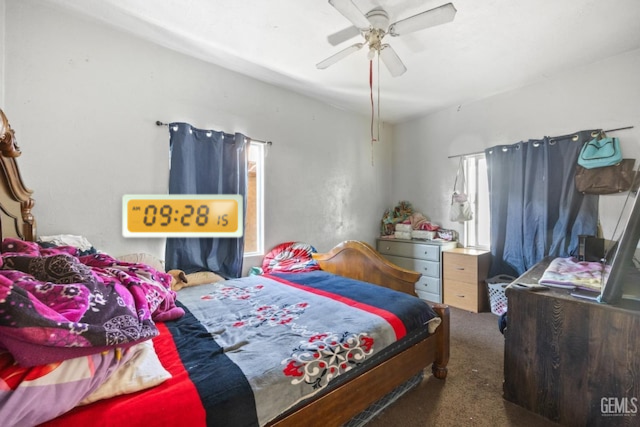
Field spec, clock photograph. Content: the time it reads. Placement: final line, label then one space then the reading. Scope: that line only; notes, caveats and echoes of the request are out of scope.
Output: 9:28:15
